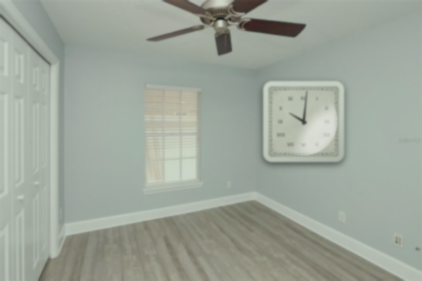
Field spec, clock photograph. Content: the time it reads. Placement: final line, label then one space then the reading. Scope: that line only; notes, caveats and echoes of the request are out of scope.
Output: 10:01
